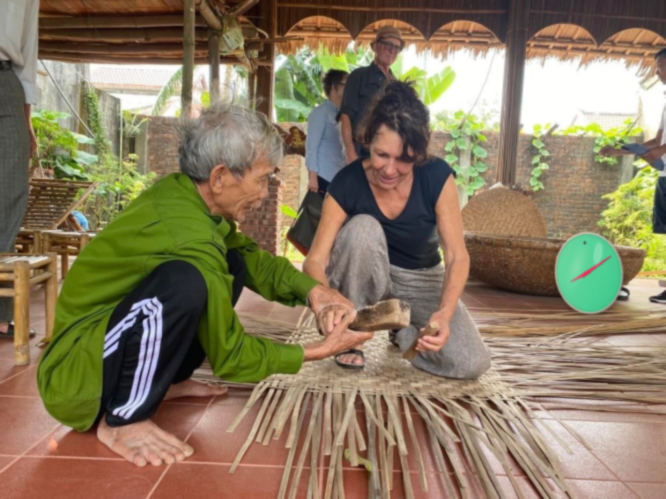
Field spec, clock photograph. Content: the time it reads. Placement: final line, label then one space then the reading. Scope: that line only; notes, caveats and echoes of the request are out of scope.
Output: 8:10
